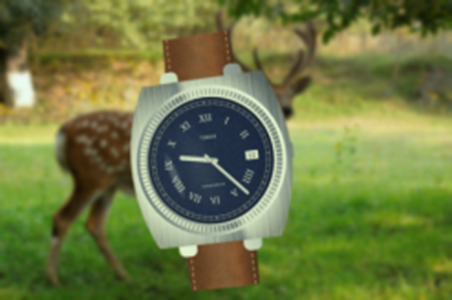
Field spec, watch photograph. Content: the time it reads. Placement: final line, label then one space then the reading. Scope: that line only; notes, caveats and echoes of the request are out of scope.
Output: 9:23
